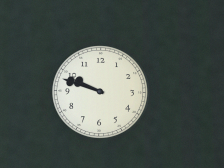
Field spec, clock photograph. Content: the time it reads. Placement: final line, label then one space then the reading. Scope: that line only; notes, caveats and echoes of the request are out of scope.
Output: 9:48
